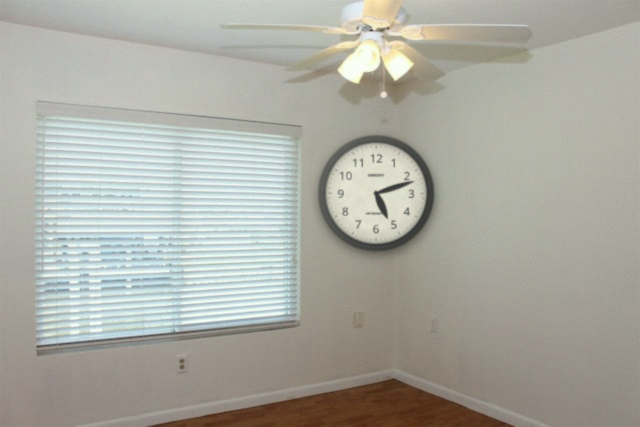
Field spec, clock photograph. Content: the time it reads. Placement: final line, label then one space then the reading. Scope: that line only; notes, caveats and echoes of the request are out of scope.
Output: 5:12
